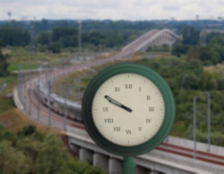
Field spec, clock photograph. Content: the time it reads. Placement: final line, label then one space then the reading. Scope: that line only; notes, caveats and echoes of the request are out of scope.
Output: 9:50
